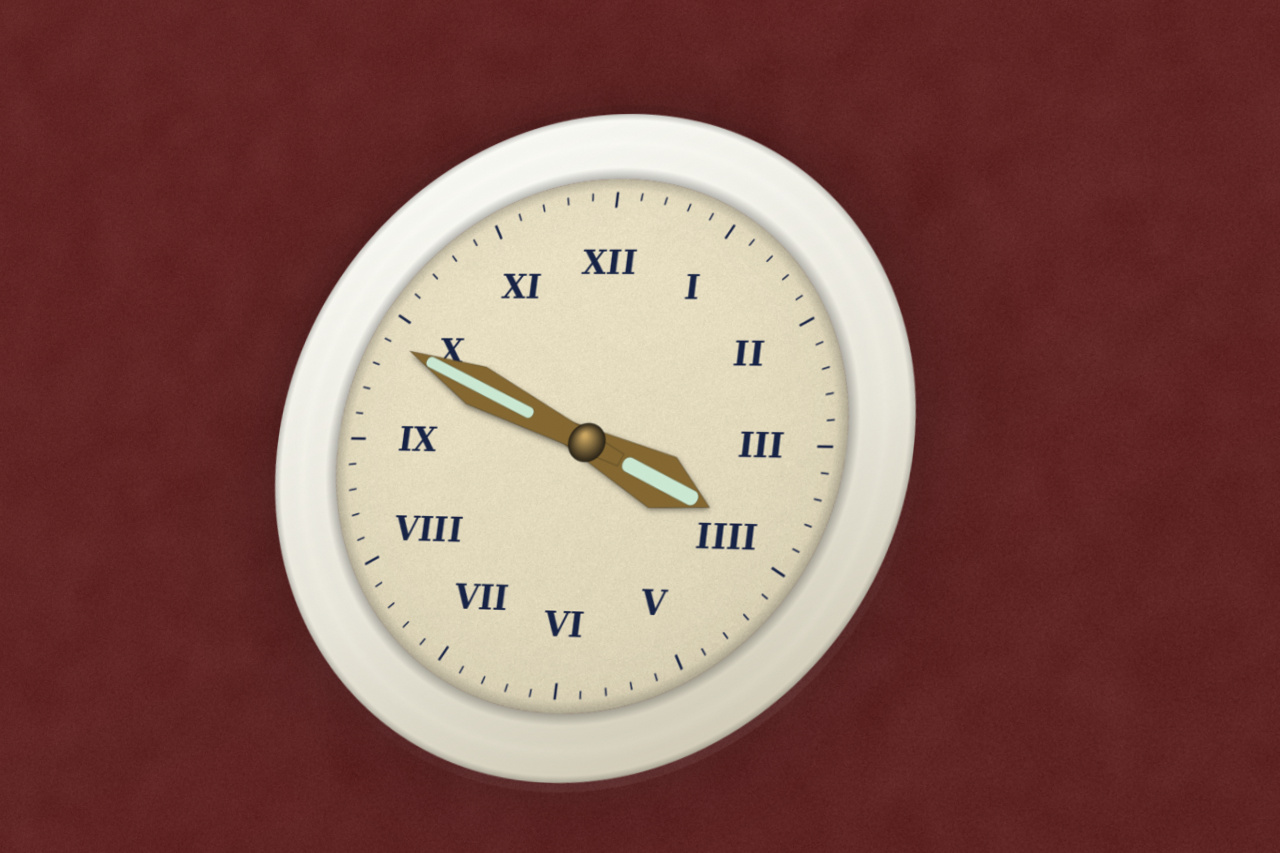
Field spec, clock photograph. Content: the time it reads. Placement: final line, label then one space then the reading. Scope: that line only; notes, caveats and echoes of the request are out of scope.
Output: 3:49
